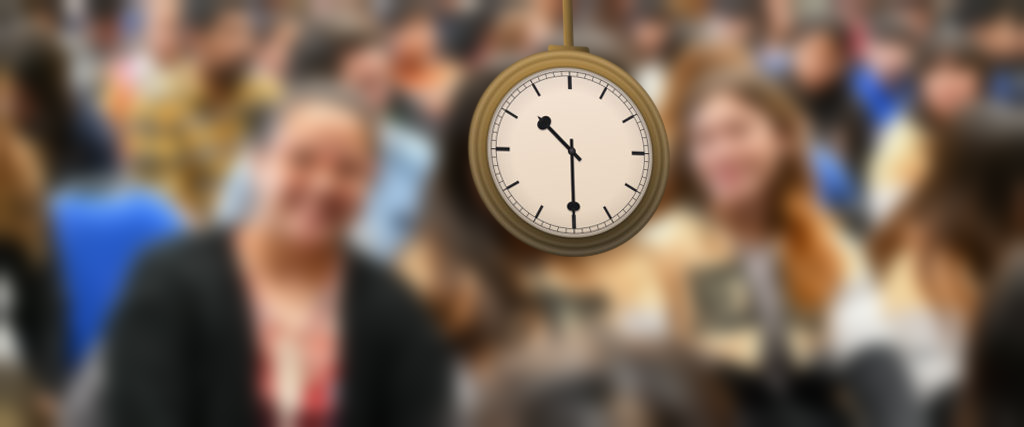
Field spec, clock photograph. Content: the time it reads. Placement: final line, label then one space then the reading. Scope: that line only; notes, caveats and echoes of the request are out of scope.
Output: 10:30
